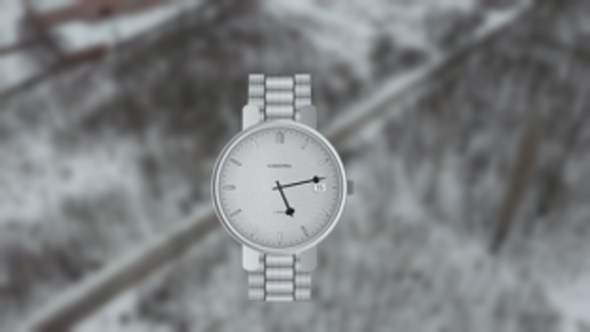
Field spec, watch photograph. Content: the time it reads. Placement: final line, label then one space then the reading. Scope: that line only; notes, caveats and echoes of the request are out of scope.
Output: 5:13
